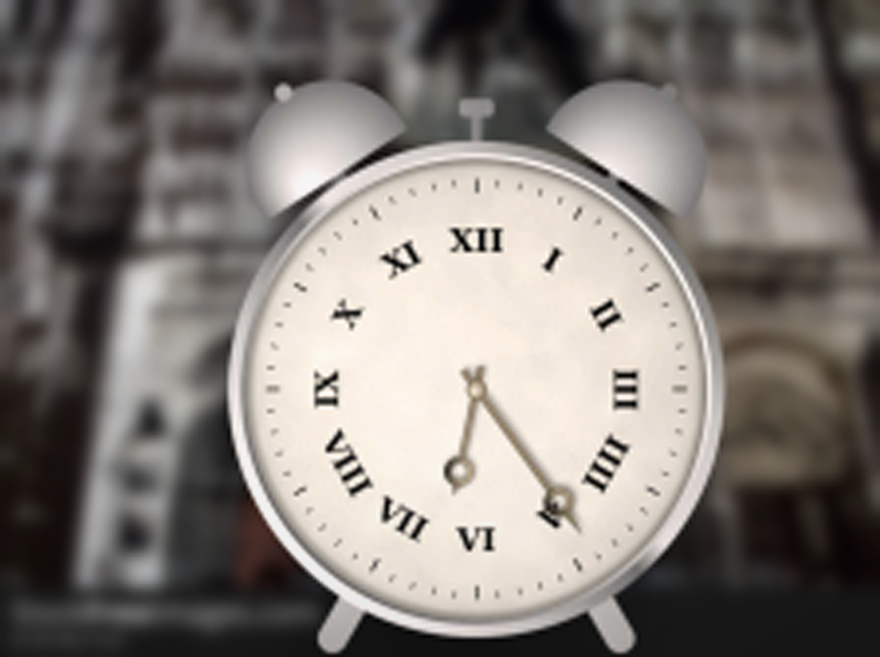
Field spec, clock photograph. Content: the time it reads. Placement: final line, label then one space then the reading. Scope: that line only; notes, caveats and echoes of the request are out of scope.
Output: 6:24
